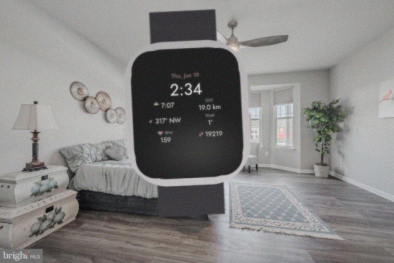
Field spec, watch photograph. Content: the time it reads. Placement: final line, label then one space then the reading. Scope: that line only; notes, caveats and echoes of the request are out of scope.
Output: 2:34
